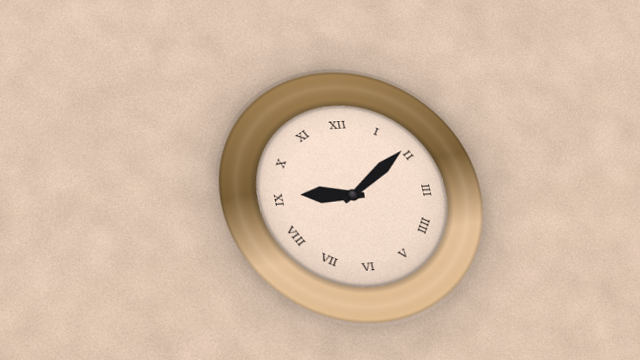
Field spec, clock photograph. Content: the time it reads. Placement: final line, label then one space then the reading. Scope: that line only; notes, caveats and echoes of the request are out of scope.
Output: 9:09
